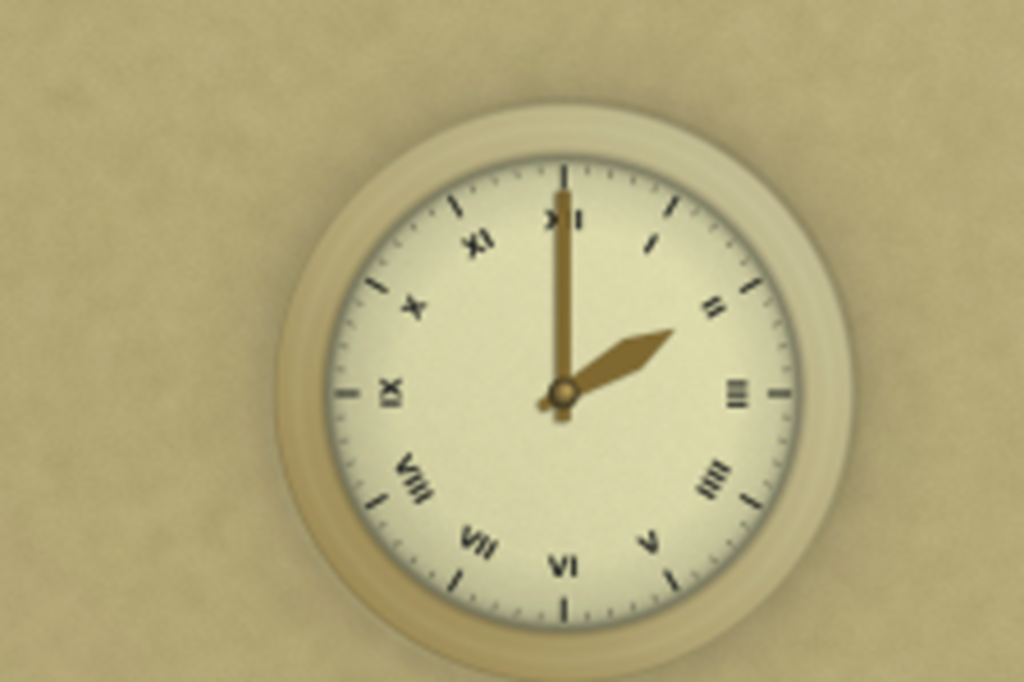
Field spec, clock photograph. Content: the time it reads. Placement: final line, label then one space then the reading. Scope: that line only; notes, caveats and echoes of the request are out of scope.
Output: 2:00
